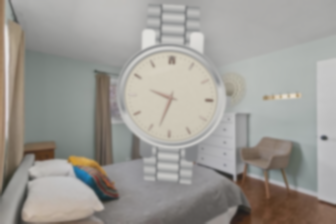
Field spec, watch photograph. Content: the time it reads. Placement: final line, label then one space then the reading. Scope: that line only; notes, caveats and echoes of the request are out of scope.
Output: 9:33
